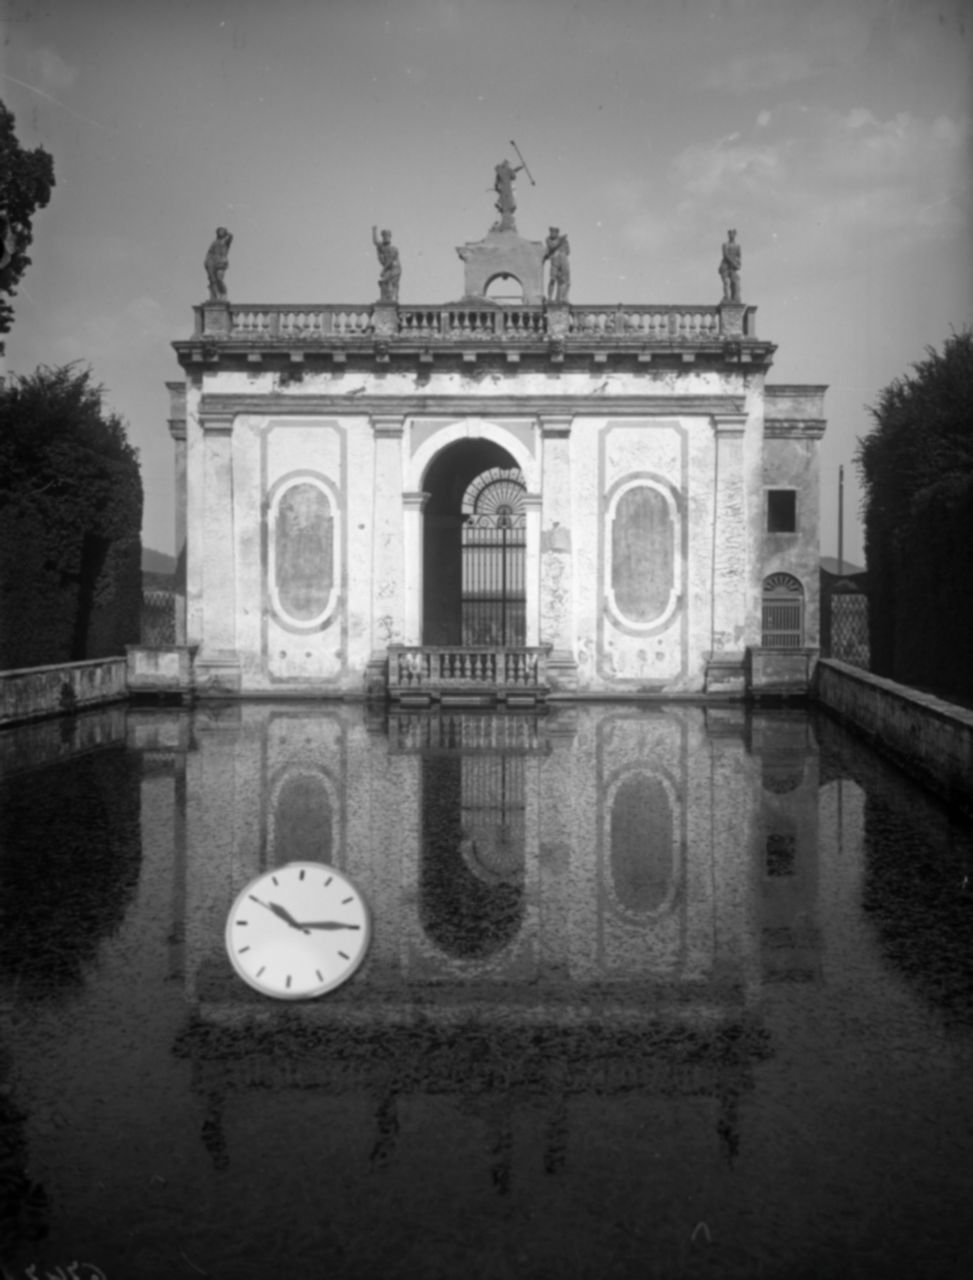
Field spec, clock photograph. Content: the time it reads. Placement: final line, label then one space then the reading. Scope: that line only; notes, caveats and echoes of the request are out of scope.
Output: 10:14:50
